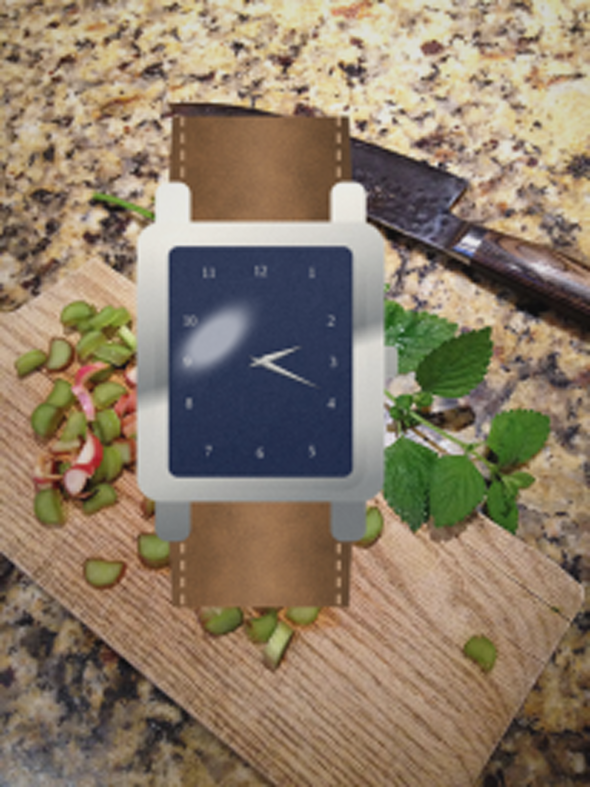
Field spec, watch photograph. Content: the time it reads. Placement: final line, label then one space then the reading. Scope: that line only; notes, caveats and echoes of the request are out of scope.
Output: 2:19
